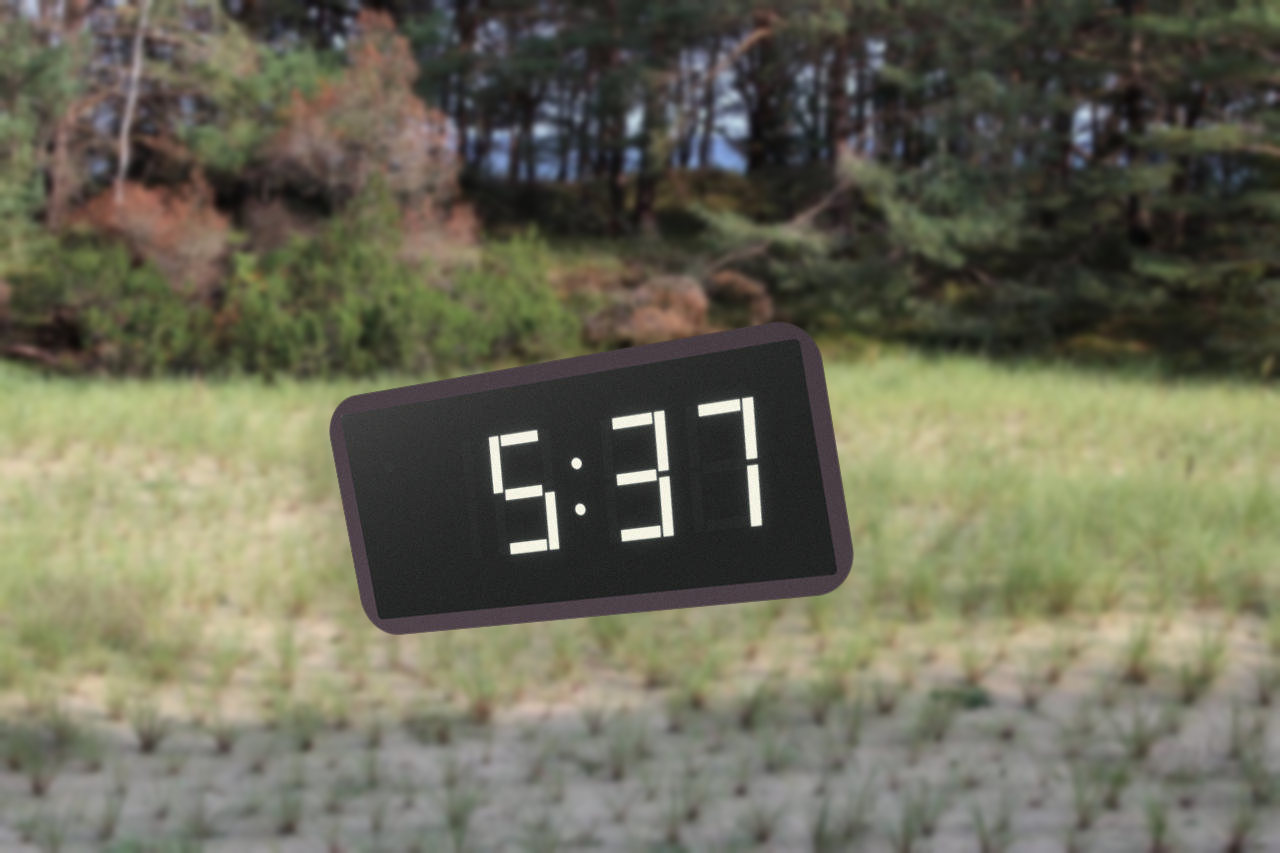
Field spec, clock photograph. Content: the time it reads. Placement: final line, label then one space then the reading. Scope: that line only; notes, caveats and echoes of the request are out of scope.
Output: 5:37
